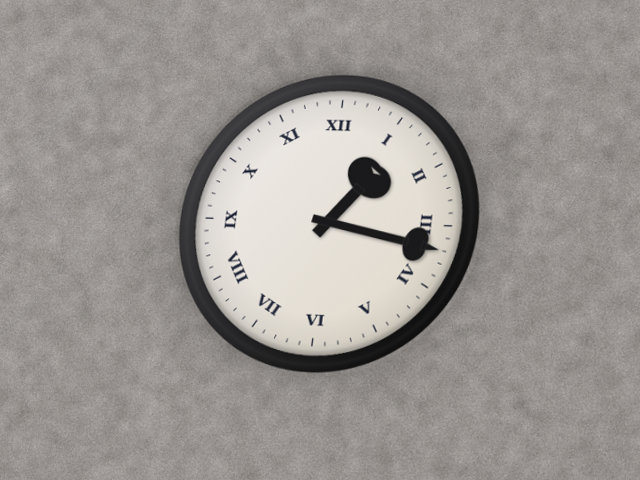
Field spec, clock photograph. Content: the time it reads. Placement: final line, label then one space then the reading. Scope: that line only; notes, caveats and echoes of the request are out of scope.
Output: 1:17
